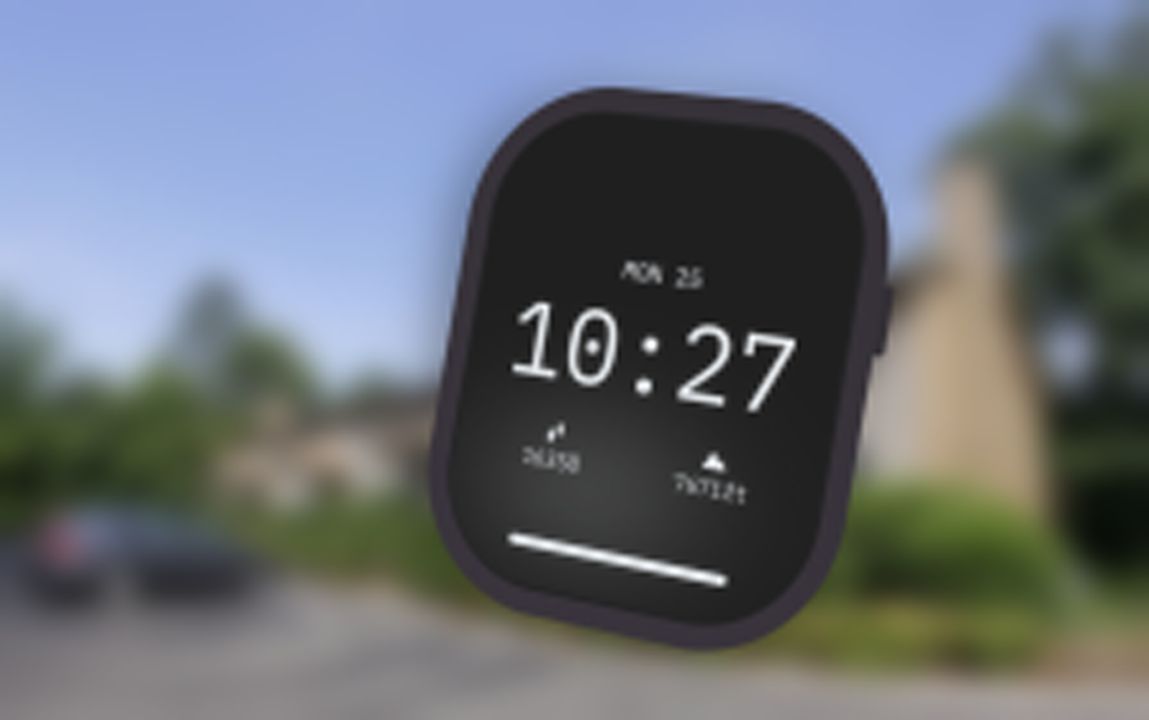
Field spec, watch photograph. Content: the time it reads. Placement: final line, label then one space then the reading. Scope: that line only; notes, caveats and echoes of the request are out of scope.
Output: 10:27
